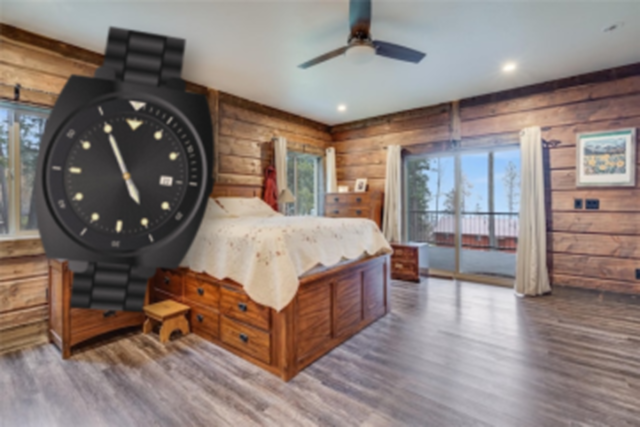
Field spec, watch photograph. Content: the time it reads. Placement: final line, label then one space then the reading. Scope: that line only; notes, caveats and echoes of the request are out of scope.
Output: 4:55
